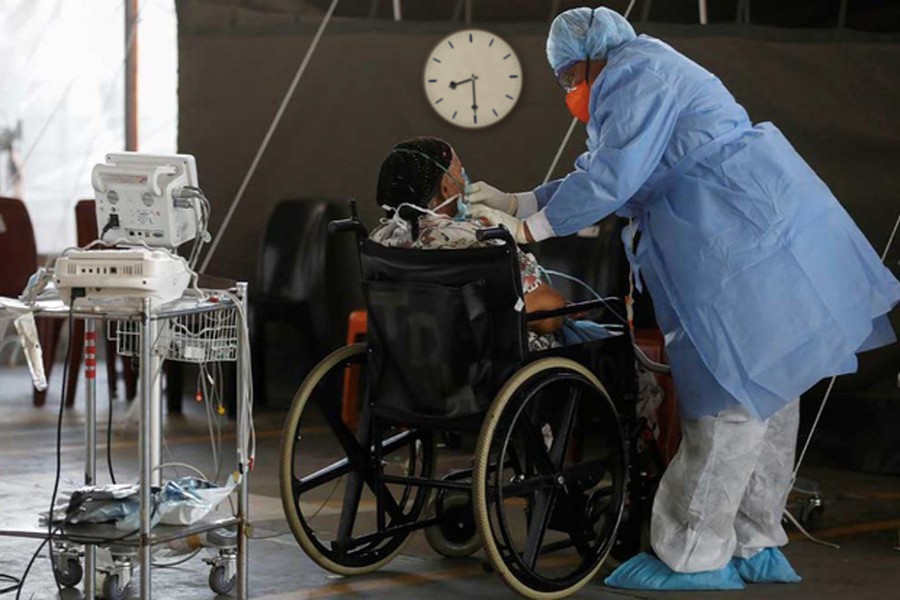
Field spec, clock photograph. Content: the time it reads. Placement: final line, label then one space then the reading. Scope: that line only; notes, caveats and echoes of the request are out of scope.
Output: 8:30
